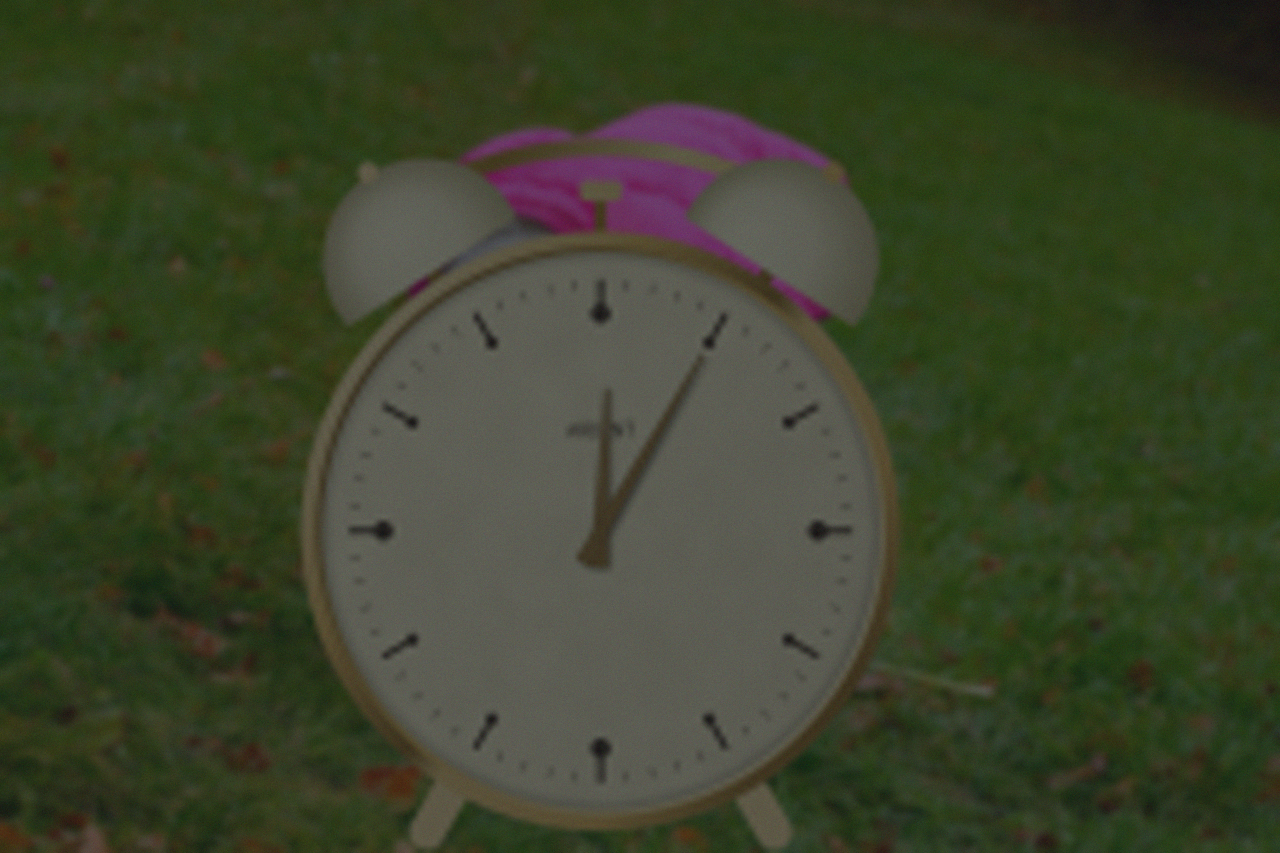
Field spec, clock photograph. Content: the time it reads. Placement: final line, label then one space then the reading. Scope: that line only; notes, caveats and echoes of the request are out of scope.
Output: 12:05
